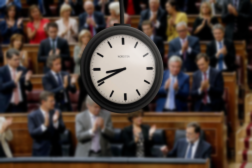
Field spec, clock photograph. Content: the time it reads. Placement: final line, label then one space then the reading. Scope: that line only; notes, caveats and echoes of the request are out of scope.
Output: 8:41
